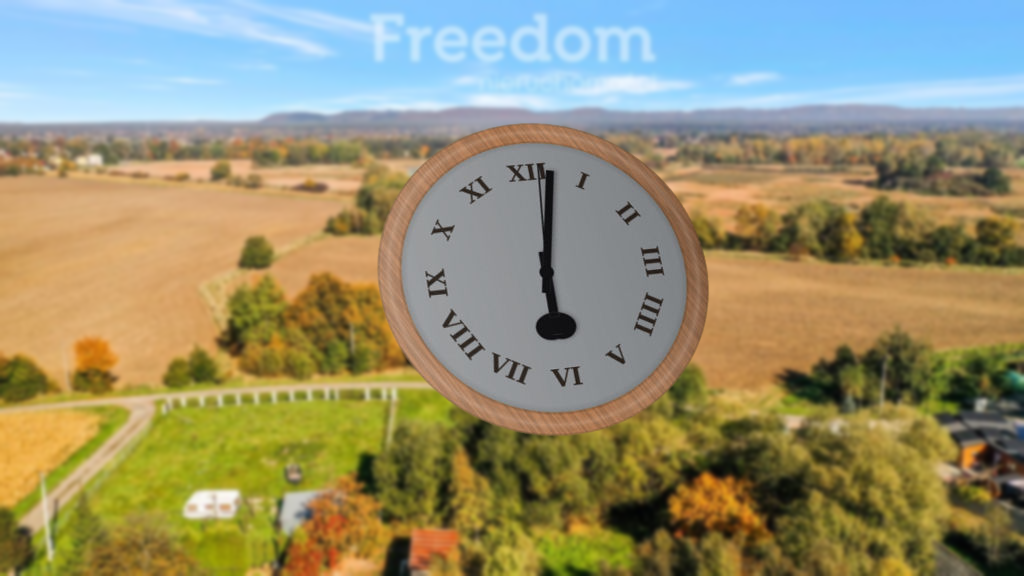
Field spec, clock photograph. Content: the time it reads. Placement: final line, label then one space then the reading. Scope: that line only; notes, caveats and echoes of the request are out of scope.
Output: 6:02:01
